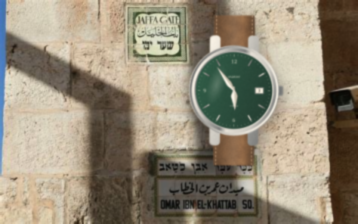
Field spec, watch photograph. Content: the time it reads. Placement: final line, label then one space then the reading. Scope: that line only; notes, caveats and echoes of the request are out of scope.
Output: 5:54
